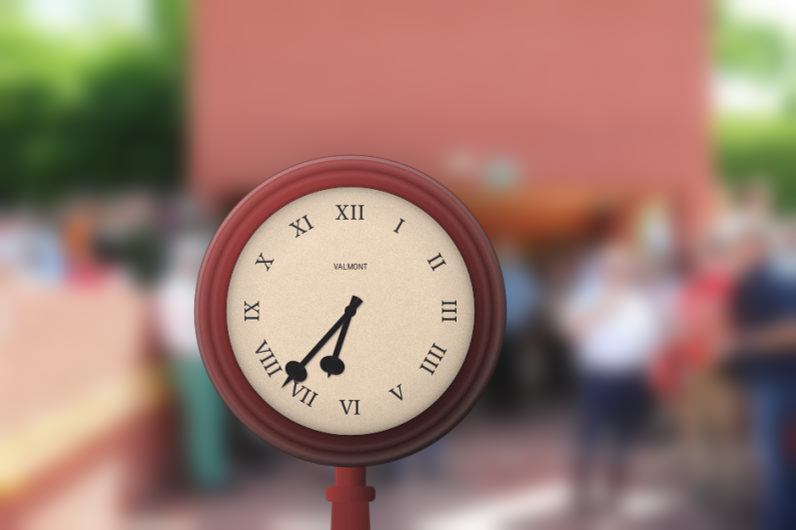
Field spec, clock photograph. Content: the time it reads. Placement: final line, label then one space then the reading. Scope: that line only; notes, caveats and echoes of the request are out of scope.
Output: 6:37
